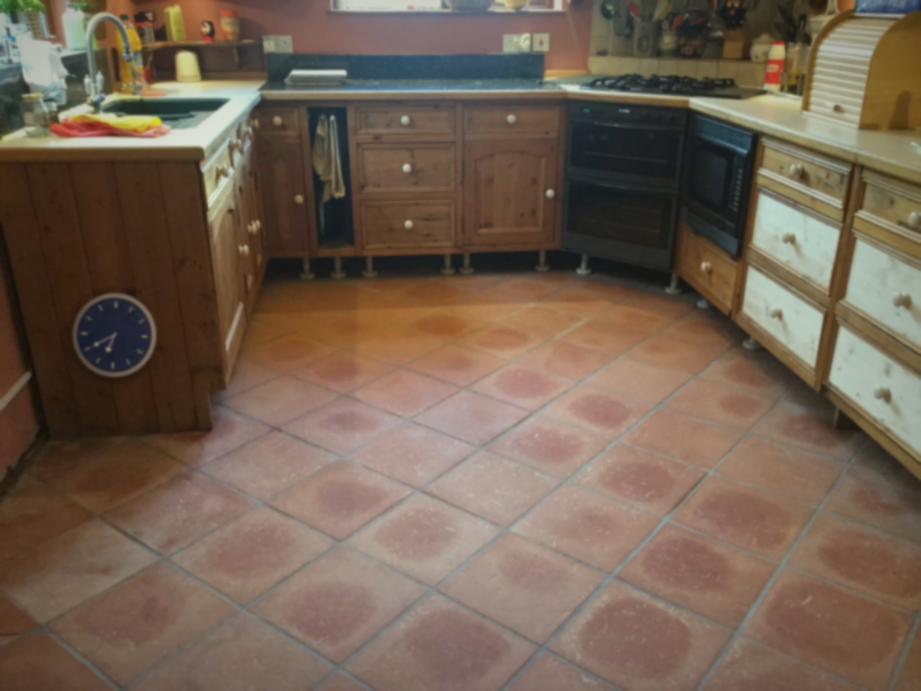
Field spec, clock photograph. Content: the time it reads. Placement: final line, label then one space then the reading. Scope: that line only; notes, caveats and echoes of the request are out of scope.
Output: 6:40
